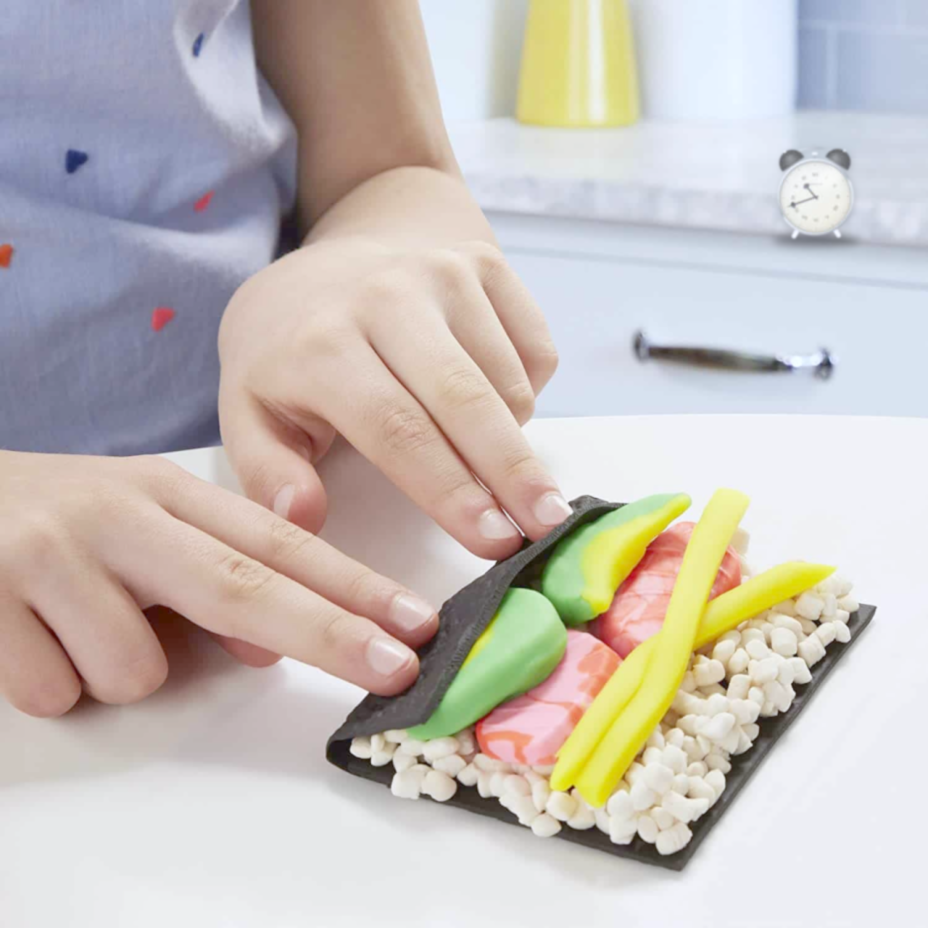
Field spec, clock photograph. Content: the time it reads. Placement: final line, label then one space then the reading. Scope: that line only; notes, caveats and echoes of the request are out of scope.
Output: 10:42
